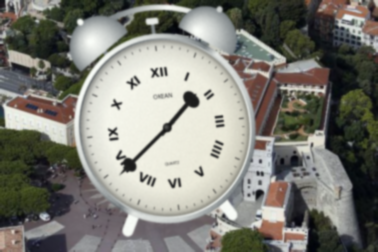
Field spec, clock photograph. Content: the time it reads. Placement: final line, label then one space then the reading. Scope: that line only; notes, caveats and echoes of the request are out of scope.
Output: 1:39
